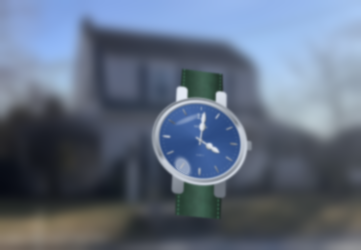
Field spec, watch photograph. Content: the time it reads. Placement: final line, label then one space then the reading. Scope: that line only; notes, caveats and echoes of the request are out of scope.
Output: 4:01
